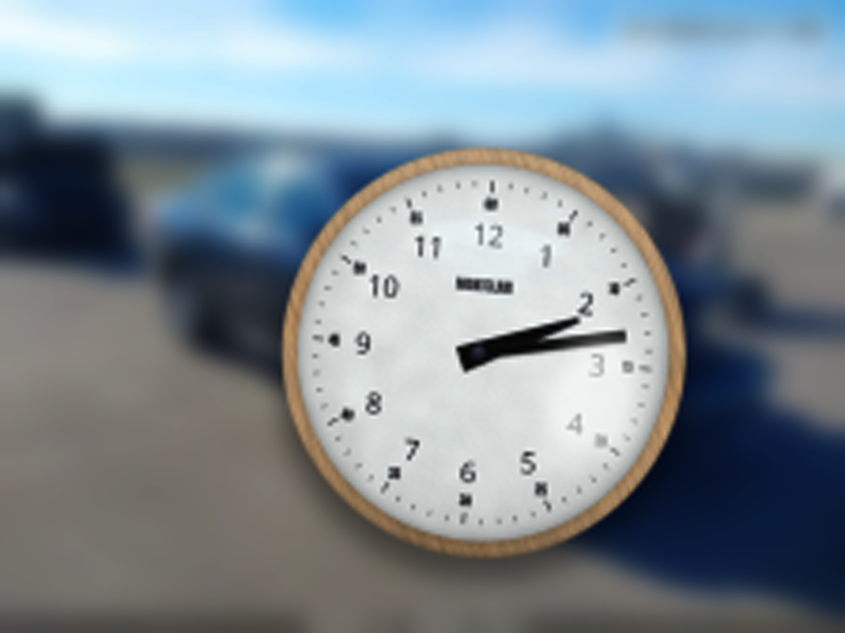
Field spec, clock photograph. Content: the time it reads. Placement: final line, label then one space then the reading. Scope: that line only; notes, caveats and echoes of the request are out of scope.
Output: 2:13
